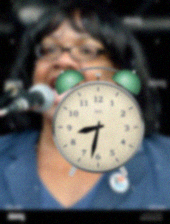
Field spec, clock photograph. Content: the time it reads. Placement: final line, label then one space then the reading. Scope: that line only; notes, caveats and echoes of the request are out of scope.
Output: 8:32
